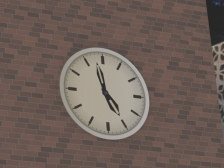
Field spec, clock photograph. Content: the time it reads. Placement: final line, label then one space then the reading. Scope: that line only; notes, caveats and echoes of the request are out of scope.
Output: 4:58
